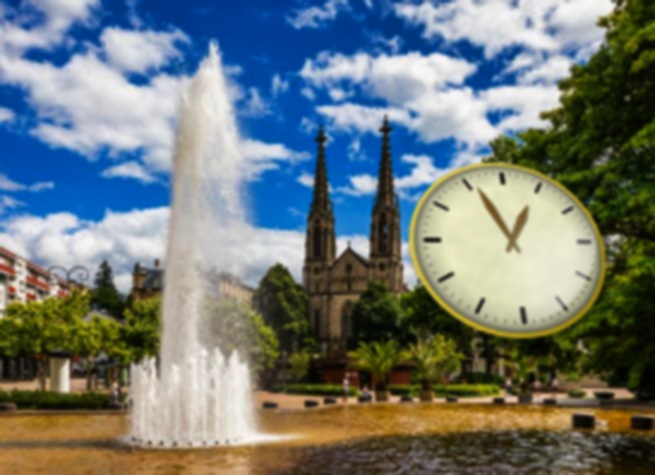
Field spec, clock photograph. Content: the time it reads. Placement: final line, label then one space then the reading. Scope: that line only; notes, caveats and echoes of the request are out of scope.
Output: 12:56
